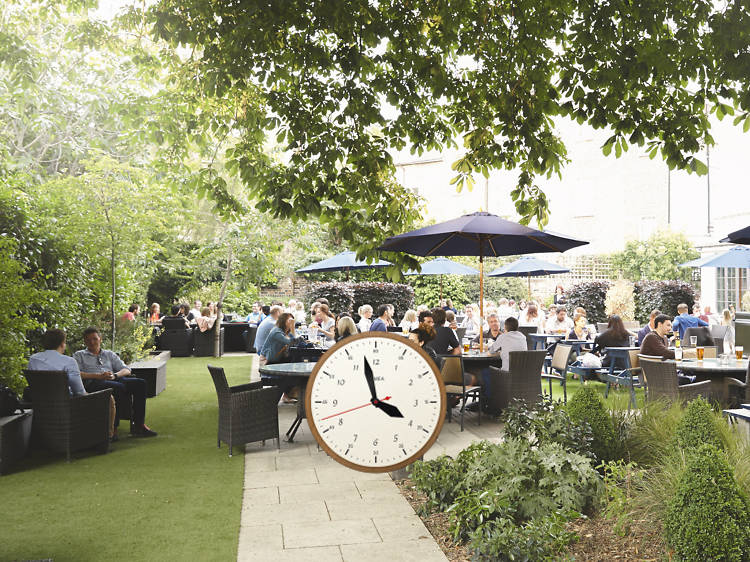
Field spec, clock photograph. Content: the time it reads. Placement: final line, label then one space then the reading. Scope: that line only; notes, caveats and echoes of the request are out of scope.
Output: 3:57:42
